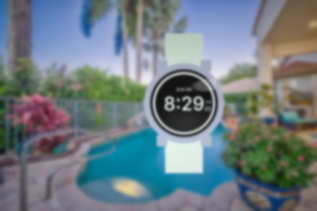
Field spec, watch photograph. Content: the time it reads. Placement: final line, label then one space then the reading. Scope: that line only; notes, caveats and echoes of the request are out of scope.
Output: 8:29
